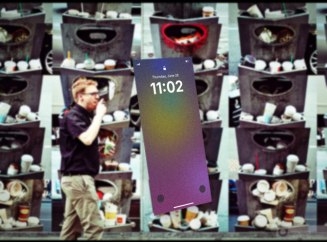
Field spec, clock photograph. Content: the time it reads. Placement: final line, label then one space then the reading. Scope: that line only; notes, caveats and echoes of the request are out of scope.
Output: 11:02
